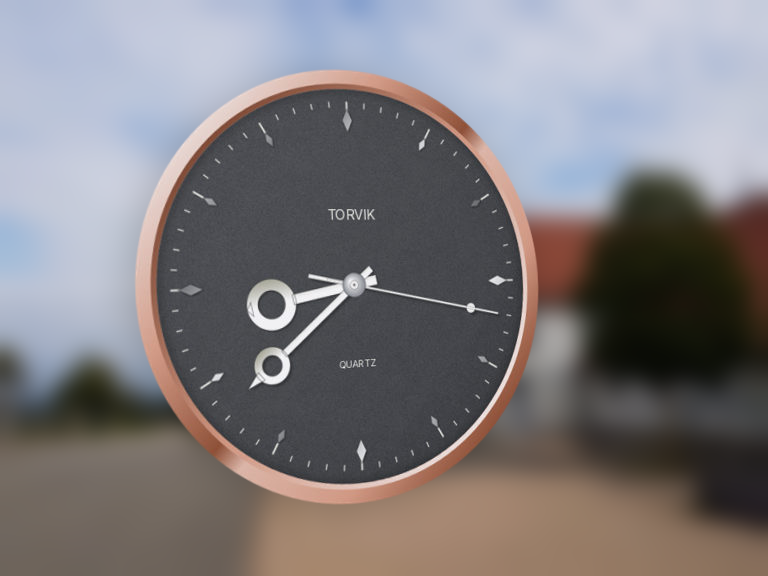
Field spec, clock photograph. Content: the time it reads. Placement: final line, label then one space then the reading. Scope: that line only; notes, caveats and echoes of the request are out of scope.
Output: 8:38:17
